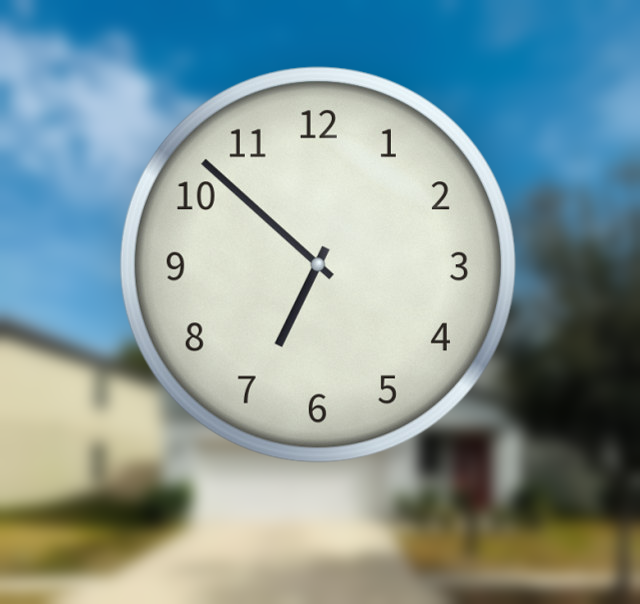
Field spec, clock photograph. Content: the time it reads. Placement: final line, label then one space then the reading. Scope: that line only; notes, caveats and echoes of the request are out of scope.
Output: 6:52
